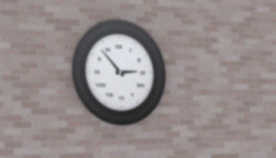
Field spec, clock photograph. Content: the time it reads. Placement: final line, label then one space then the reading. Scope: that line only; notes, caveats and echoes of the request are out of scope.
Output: 2:53
